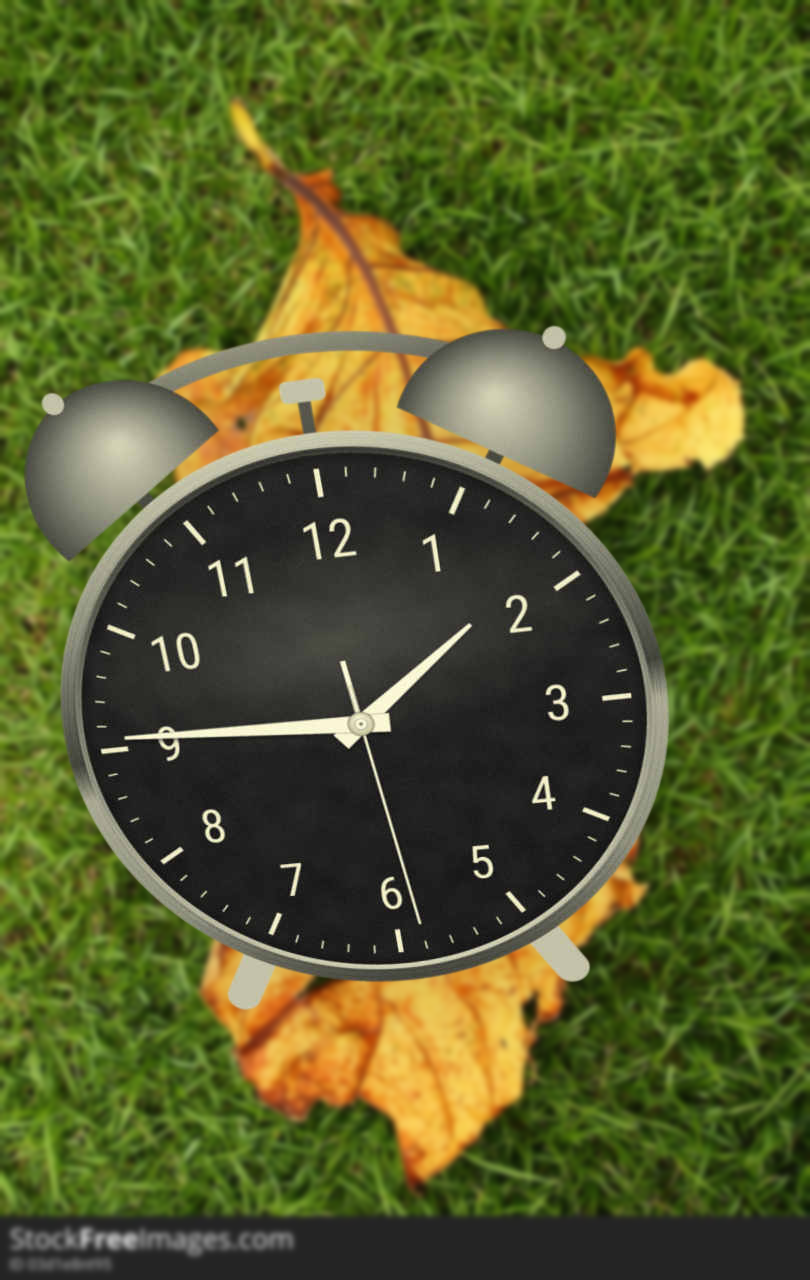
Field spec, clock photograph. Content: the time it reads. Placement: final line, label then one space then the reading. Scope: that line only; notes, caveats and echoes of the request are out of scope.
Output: 1:45:29
